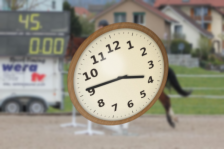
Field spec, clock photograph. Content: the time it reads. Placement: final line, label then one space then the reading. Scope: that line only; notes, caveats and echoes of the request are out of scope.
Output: 3:46
